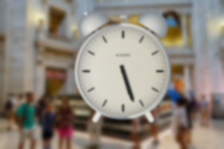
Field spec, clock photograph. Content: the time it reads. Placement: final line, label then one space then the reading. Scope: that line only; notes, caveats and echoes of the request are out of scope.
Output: 5:27
